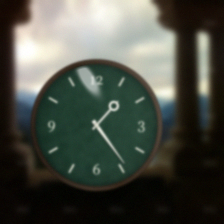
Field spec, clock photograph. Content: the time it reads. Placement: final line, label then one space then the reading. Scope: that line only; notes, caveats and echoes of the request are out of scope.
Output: 1:24
